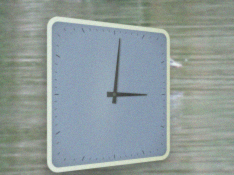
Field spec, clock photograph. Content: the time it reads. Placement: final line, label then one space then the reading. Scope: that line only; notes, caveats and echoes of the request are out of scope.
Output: 3:01
